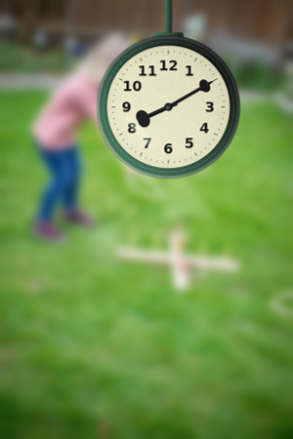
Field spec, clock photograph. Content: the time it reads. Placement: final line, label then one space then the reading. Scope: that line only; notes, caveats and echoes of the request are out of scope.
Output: 8:10
